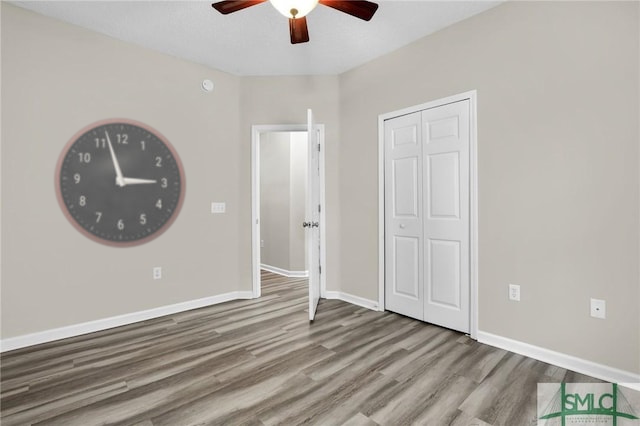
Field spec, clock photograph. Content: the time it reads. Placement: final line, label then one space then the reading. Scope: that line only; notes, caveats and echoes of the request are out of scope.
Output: 2:57
